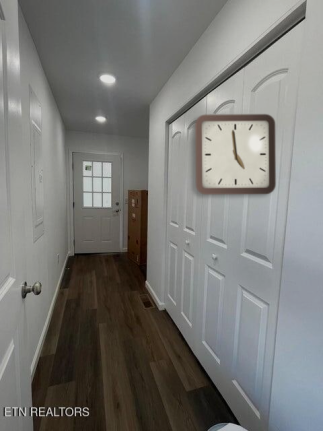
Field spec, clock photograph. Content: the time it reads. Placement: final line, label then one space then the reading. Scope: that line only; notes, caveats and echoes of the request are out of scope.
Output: 4:59
